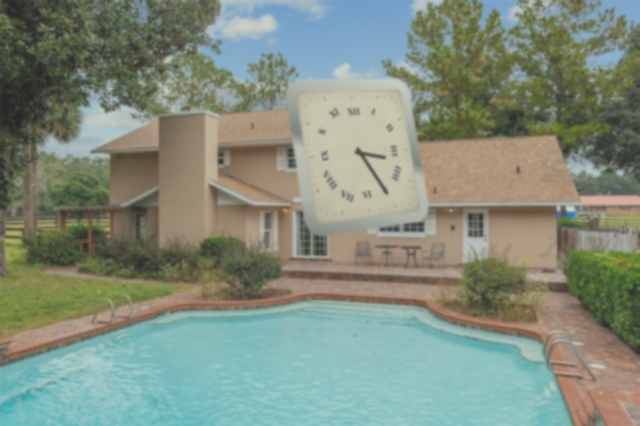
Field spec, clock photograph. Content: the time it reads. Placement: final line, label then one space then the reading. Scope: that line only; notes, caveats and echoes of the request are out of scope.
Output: 3:25
